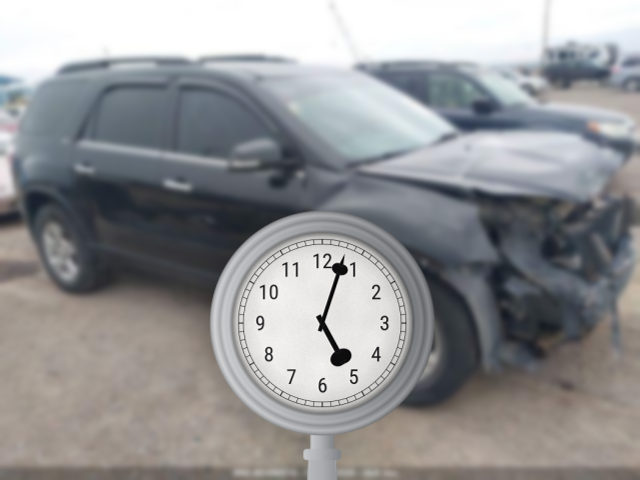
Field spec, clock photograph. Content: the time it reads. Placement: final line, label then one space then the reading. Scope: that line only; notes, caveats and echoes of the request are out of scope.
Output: 5:03
